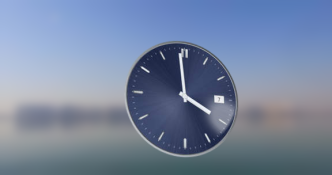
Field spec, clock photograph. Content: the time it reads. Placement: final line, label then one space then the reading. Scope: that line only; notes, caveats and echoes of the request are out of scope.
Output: 3:59
